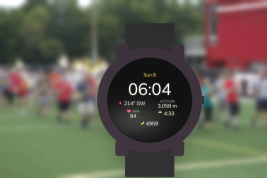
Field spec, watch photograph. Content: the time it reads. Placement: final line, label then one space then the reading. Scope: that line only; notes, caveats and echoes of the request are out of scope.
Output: 6:04
